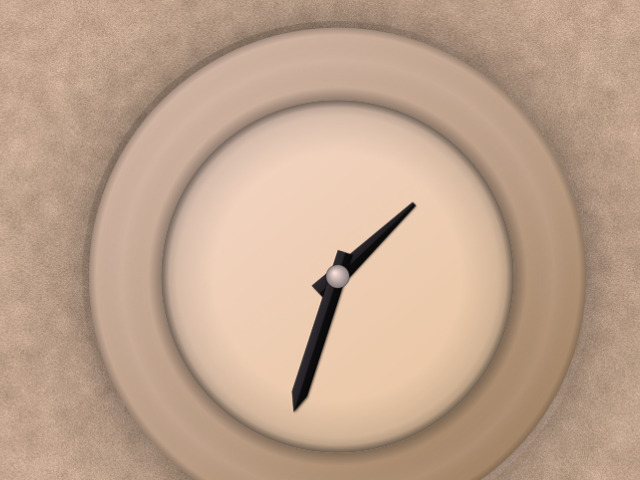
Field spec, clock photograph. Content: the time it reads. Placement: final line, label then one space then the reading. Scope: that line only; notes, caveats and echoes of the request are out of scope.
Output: 1:33
